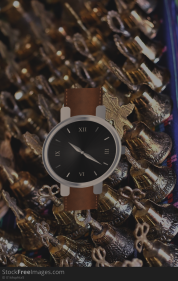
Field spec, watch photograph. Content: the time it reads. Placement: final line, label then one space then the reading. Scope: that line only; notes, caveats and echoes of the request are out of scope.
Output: 10:21
